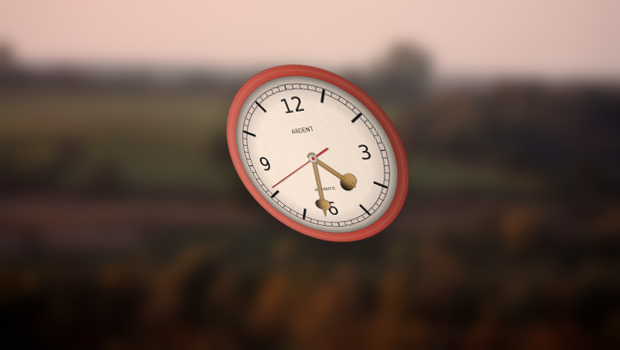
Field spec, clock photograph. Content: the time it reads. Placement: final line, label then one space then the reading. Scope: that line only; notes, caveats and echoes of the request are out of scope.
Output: 4:31:41
